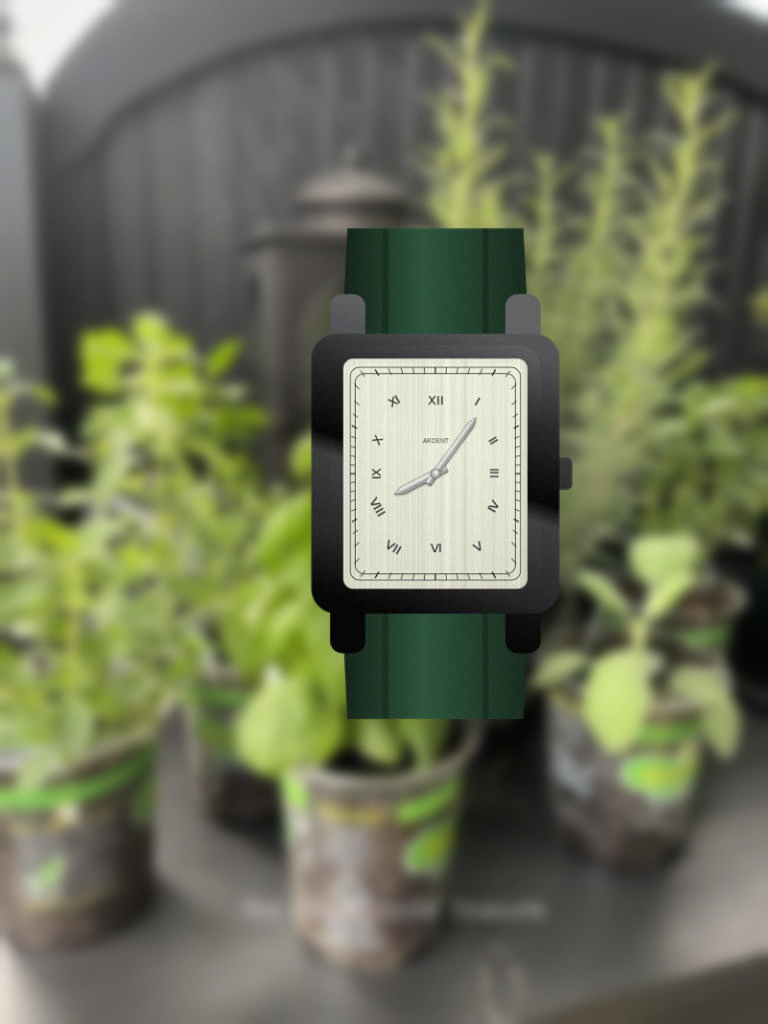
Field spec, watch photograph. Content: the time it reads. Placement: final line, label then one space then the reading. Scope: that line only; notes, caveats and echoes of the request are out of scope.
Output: 8:06
